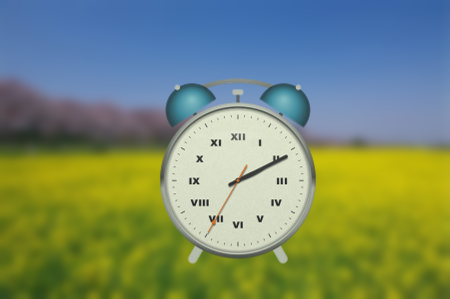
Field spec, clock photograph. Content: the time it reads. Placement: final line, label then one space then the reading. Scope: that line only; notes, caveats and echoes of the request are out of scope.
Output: 2:10:35
